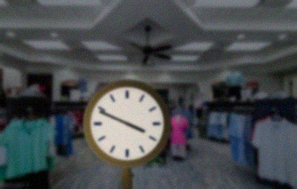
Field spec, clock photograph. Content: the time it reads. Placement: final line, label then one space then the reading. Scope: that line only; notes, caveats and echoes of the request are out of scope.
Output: 3:49
